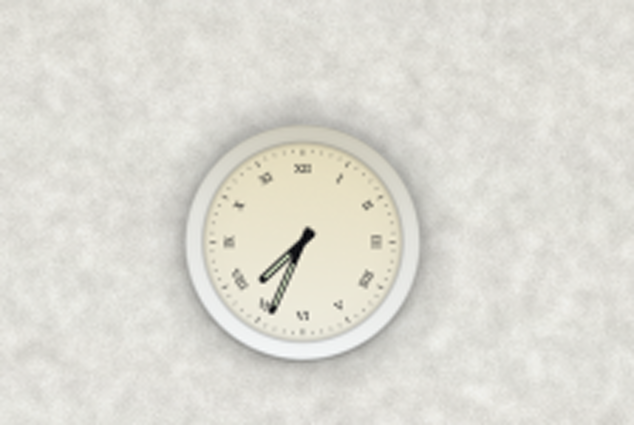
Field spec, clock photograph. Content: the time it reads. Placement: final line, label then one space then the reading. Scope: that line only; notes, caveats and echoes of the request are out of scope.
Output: 7:34
